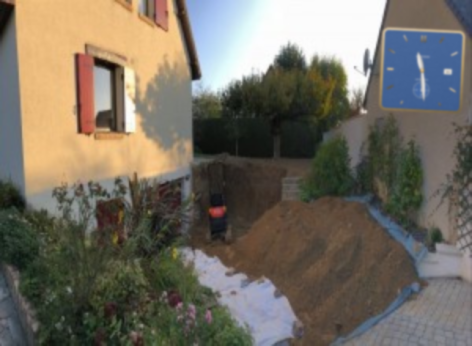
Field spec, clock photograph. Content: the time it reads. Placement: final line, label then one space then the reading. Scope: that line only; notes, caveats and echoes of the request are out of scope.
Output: 11:29
